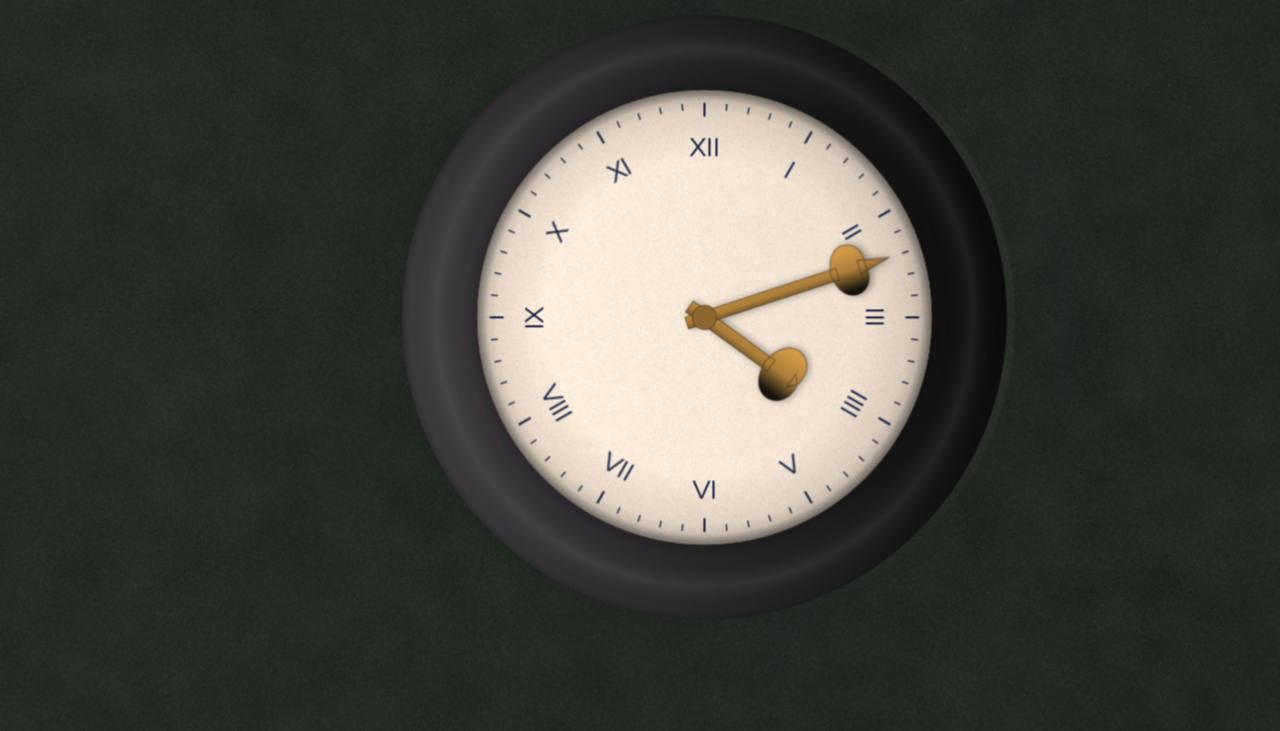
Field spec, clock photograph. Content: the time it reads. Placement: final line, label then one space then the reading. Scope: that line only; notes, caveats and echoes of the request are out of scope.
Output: 4:12
